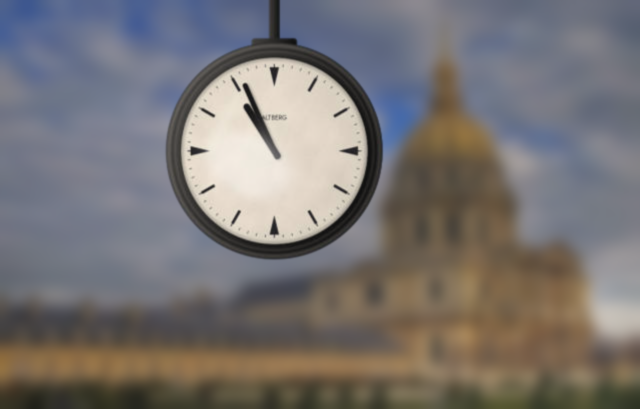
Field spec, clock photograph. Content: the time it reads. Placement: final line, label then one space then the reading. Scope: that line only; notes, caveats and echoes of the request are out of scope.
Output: 10:56
